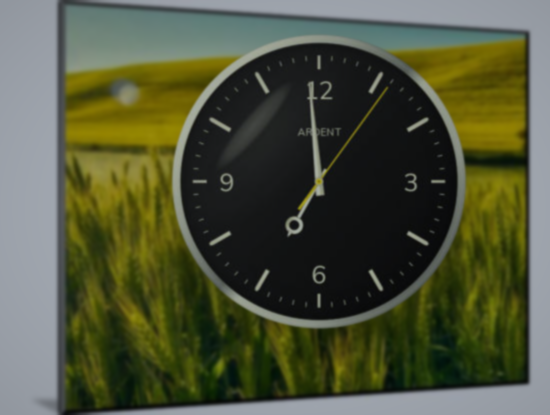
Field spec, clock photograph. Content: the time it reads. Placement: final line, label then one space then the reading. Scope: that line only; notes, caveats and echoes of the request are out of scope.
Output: 6:59:06
